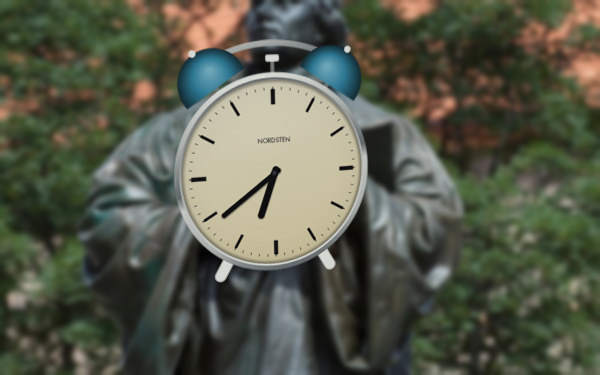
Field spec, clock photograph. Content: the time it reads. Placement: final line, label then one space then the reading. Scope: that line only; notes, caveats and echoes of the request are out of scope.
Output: 6:39
